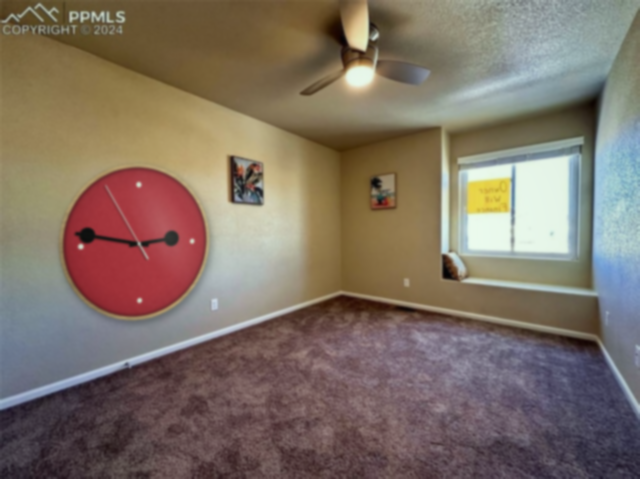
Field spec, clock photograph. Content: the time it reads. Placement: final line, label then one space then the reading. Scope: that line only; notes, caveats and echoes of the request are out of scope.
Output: 2:46:55
